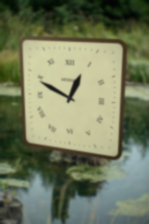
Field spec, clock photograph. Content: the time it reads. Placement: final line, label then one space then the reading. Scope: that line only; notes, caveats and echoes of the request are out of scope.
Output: 12:49
